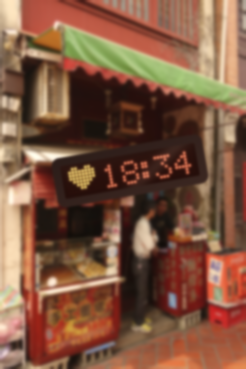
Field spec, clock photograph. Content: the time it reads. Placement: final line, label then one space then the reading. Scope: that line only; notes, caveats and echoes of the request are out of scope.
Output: 18:34
